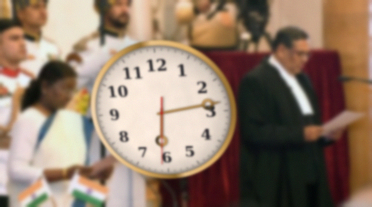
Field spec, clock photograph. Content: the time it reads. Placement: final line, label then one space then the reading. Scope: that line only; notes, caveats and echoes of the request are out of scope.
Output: 6:13:31
